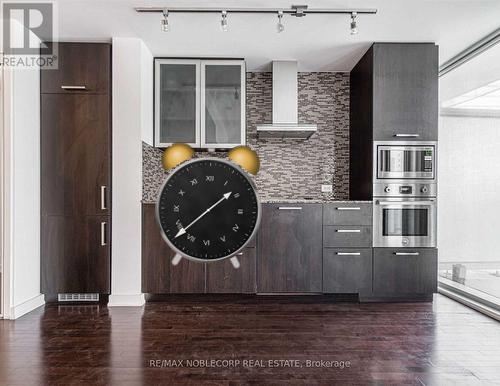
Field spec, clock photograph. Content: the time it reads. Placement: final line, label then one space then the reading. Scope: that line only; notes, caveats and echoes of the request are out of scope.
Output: 1:38
